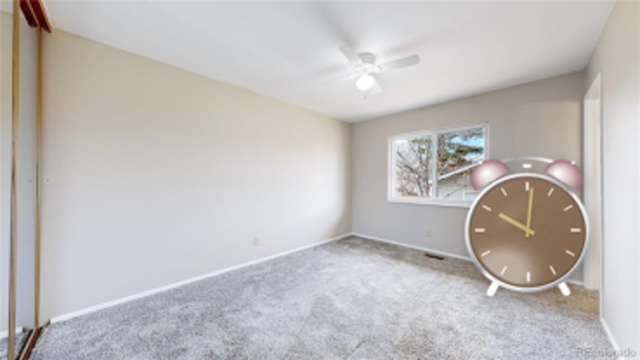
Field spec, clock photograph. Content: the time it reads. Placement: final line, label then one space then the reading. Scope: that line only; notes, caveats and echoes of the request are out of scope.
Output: 10:01
